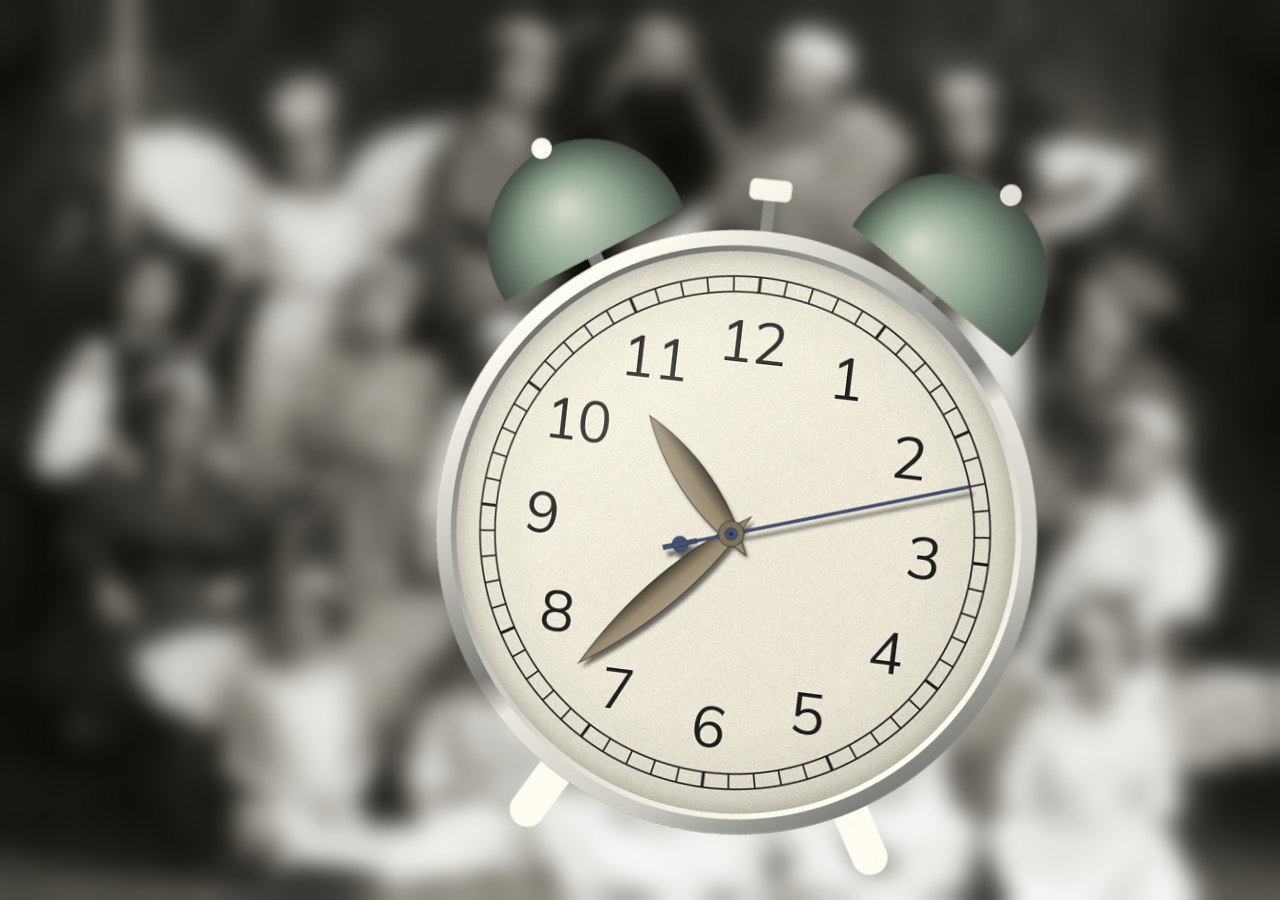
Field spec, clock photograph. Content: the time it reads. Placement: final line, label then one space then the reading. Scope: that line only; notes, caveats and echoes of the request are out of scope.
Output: 10:37:12
